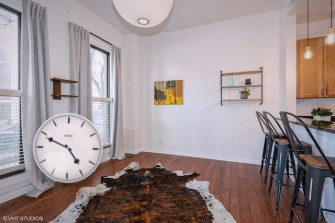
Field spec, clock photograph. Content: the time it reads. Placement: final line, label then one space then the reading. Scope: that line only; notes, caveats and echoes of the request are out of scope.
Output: 4:49
